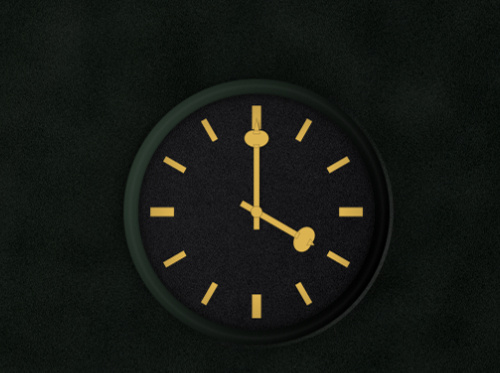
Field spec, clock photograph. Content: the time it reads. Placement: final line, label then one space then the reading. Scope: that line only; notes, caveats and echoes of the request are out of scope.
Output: 4:00
